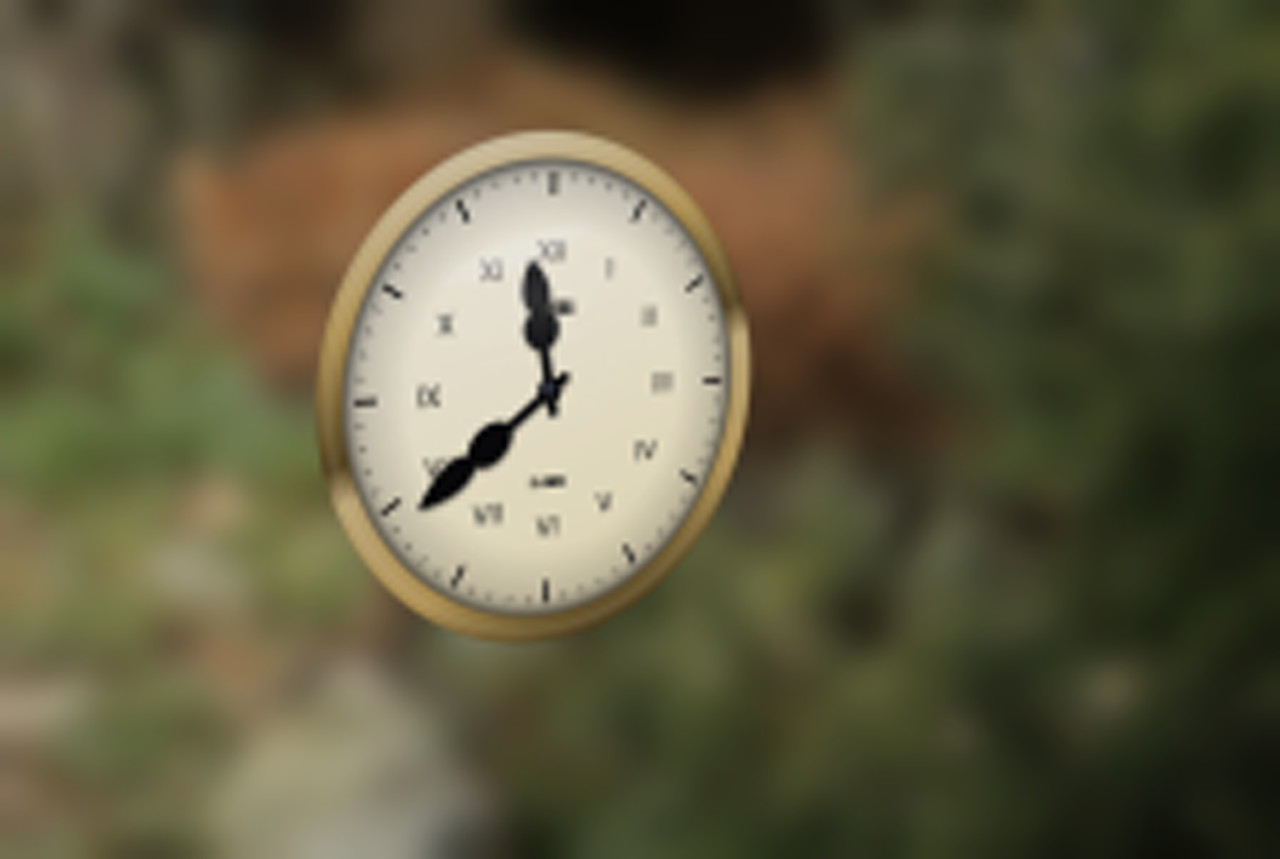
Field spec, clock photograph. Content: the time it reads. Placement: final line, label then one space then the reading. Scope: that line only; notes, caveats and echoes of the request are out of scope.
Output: 11:39
